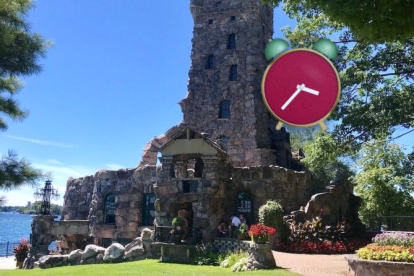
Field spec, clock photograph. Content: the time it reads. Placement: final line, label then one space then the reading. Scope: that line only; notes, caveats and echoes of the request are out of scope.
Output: 3:37
